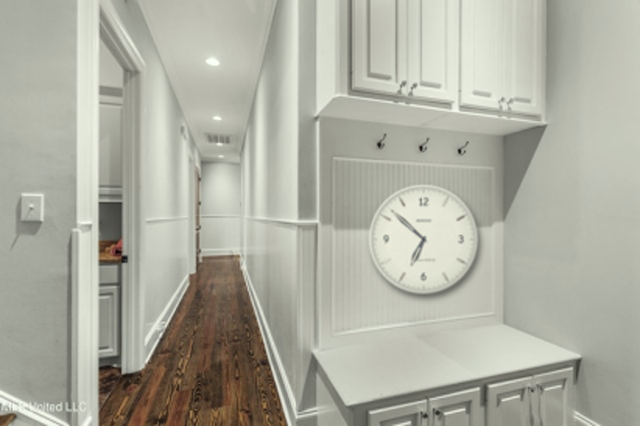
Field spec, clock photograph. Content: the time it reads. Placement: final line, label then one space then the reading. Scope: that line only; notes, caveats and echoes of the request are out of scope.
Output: 6:52
